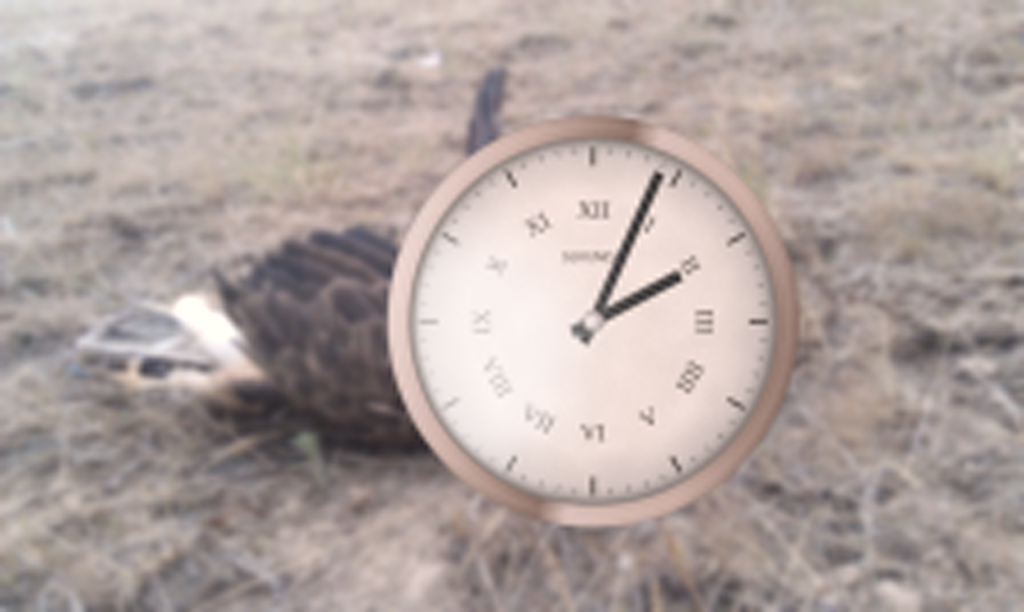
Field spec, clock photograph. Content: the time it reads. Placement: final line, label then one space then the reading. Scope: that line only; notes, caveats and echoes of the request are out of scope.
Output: 2:04
